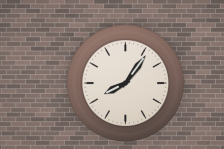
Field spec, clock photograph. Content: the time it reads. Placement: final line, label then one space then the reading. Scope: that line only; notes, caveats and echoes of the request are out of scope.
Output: 8:06
